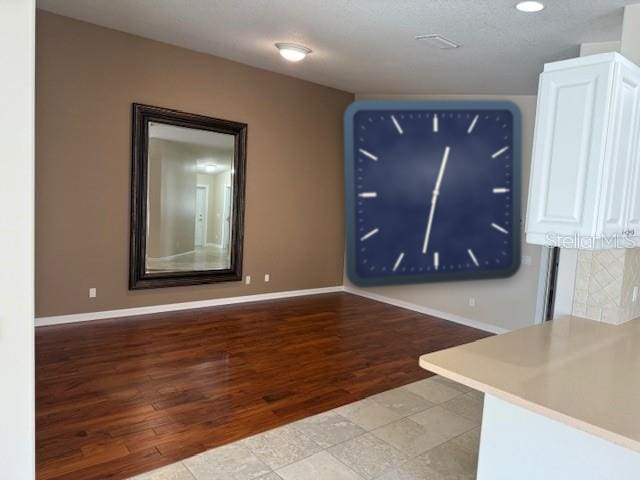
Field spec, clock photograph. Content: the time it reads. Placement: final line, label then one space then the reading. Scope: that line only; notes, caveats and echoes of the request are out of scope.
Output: 12:32
